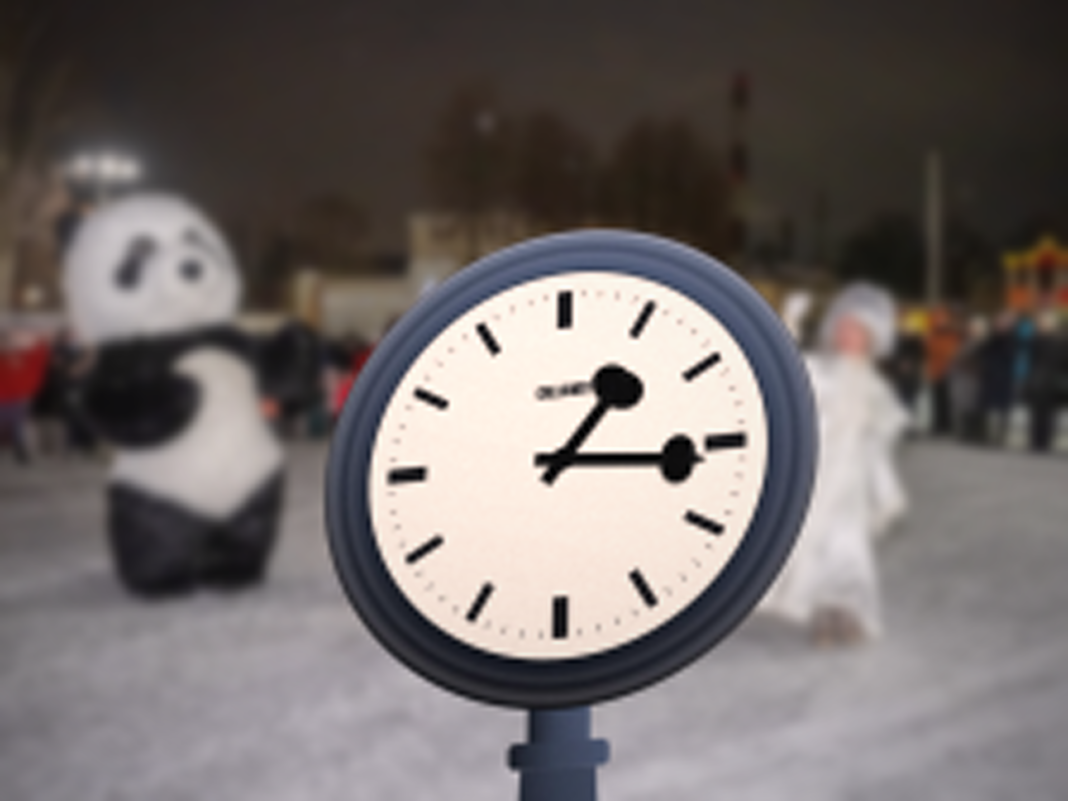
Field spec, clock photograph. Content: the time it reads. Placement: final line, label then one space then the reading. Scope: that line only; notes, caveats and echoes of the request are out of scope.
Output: 1:16
